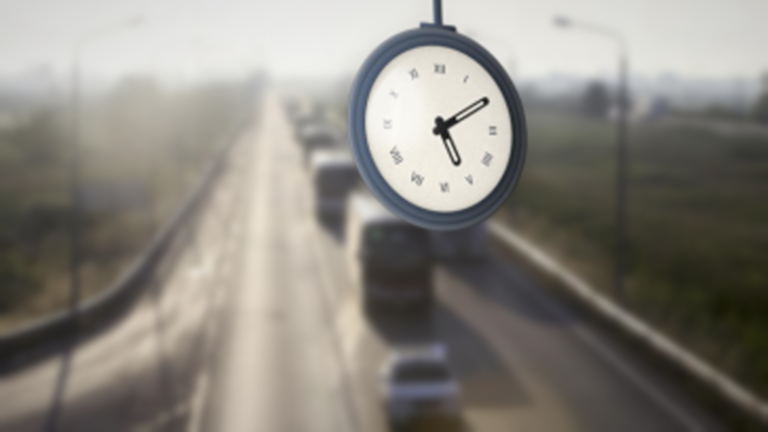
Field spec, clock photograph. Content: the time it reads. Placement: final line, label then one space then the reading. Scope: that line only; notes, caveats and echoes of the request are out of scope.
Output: 5:10
